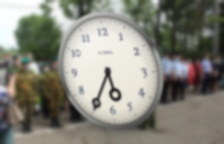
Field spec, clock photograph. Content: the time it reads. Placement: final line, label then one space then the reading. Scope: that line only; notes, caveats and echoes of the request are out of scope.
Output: 5:35
